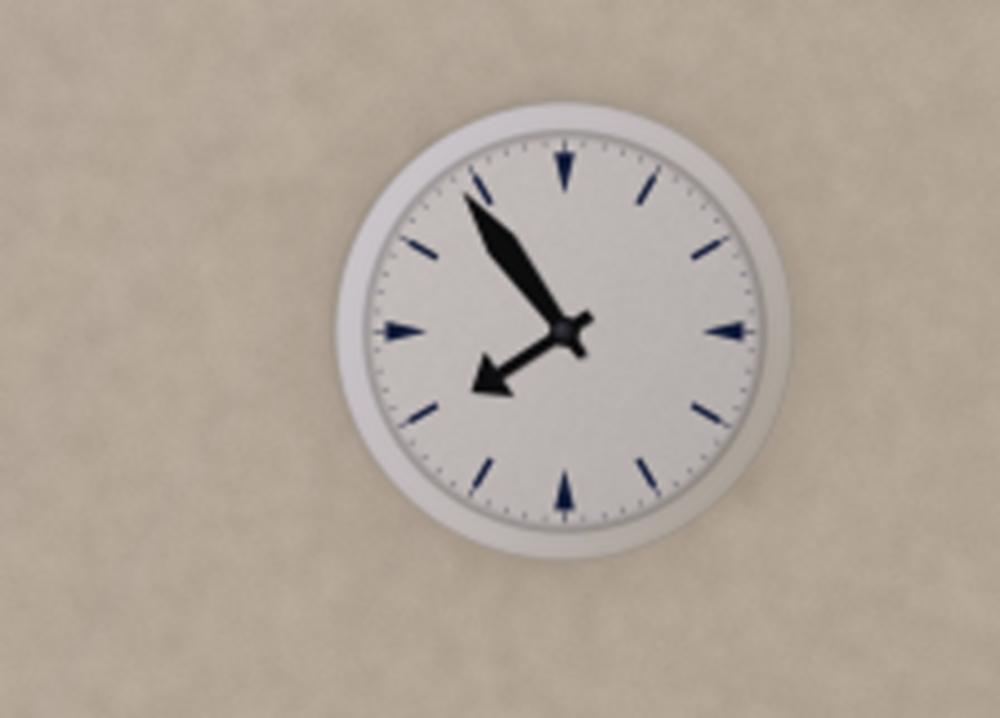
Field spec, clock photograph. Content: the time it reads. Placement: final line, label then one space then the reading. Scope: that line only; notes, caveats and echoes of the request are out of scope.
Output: 7:54
